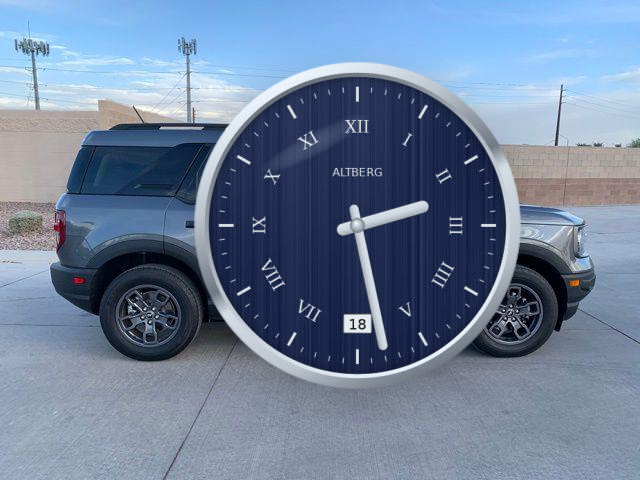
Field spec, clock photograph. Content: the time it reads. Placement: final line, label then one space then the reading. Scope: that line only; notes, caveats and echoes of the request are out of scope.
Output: 2:28
